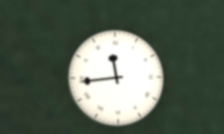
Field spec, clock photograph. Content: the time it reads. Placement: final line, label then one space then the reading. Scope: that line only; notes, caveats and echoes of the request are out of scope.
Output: 11:44
